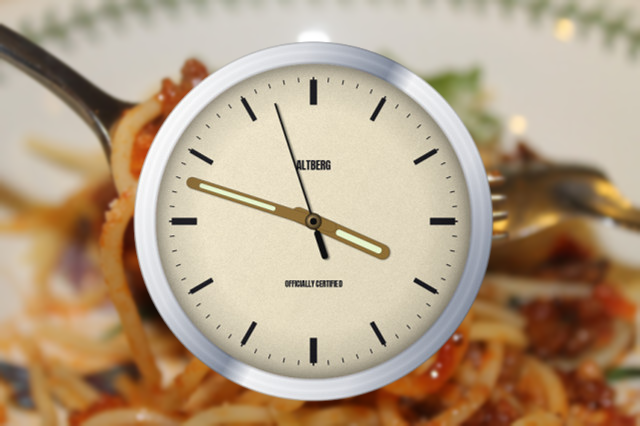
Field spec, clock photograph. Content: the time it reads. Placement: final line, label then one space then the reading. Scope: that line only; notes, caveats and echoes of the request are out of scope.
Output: 3:47:57
